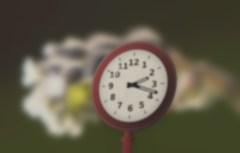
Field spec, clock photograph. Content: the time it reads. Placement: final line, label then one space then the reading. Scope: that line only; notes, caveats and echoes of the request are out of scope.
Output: 2:18
